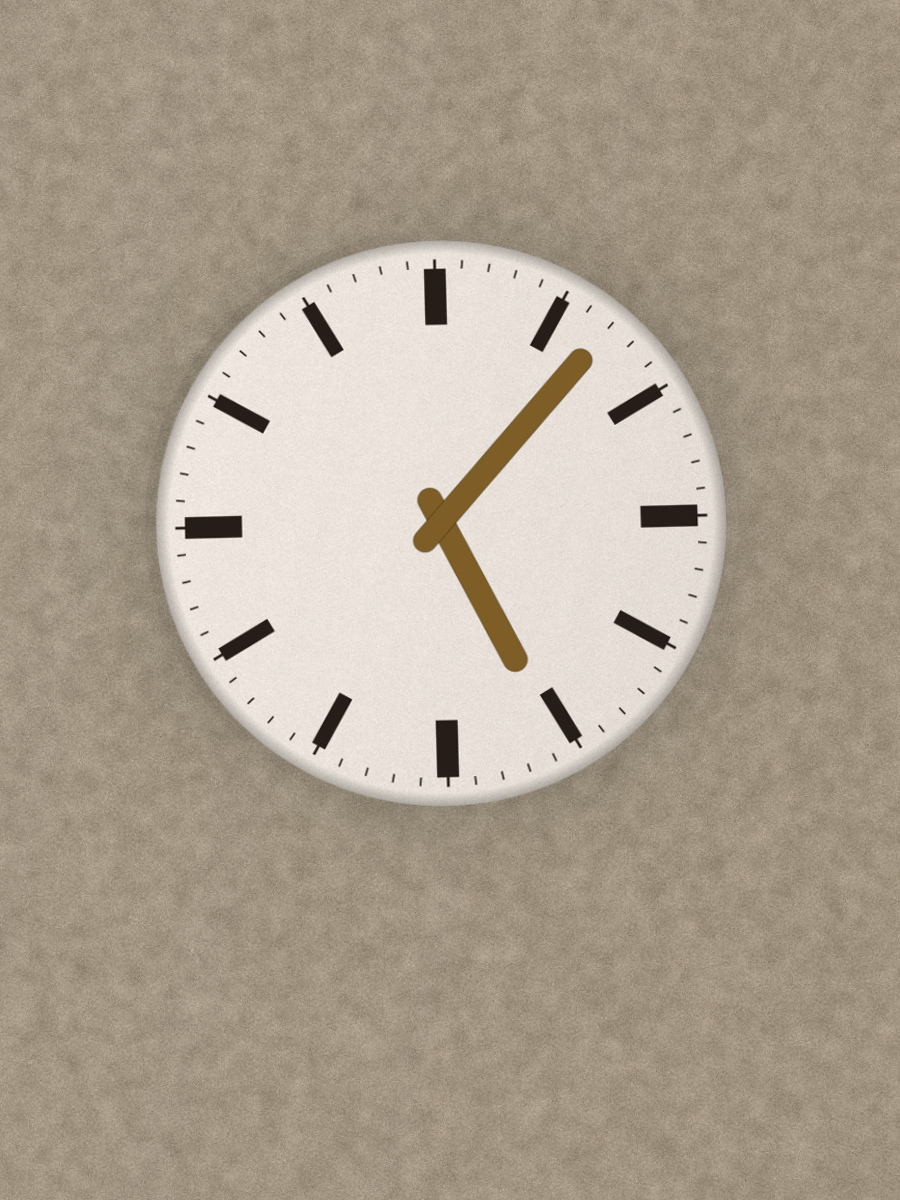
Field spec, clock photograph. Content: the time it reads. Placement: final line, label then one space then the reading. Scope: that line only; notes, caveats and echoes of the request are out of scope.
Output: 5:07
